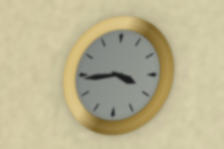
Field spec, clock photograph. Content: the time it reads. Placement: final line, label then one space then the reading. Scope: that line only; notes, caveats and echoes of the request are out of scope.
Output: 3:44
